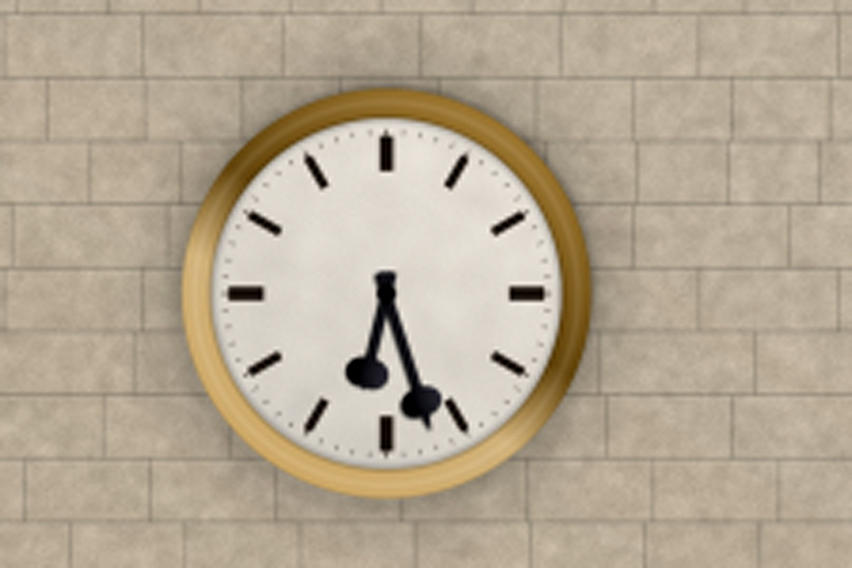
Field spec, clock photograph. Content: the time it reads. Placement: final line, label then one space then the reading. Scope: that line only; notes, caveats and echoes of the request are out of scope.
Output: 6:27
